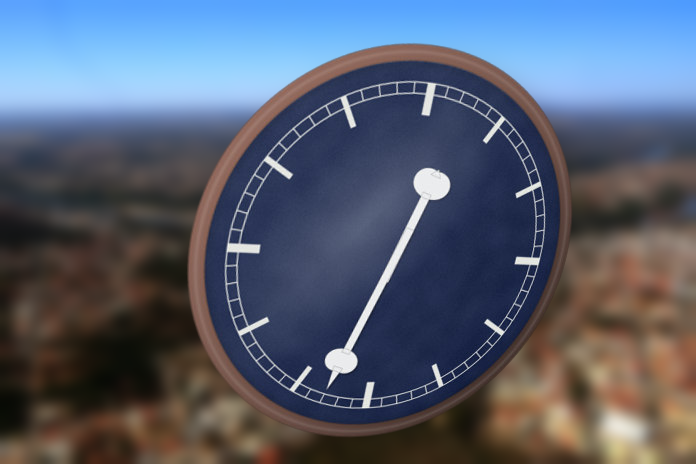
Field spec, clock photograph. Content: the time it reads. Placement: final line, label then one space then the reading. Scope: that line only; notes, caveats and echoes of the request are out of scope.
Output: 12:33
